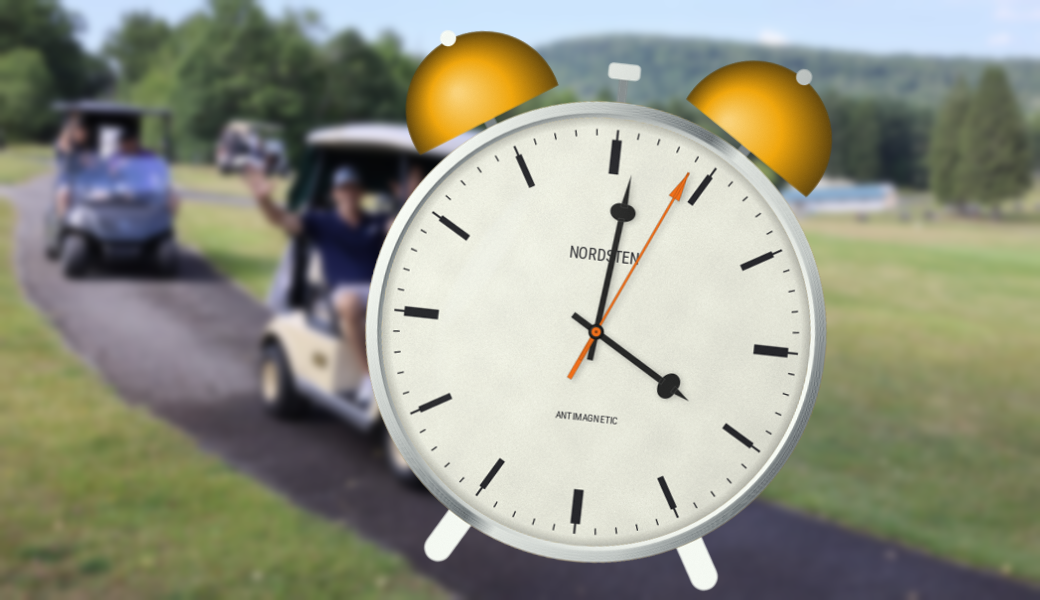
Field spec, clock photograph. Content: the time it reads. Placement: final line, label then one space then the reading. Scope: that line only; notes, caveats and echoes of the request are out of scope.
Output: 4:01:04
